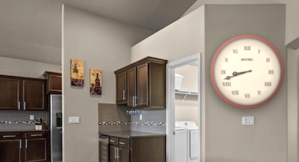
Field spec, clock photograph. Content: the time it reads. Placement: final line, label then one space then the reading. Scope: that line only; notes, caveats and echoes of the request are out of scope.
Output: 8:42
